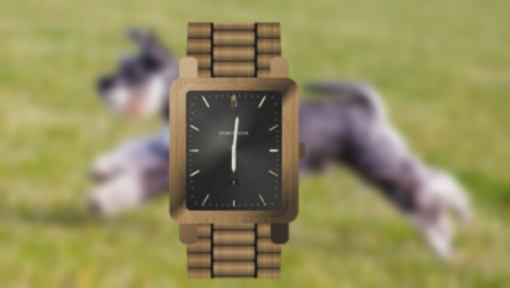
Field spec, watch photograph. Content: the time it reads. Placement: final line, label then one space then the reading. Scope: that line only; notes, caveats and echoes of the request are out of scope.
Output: 6:01
